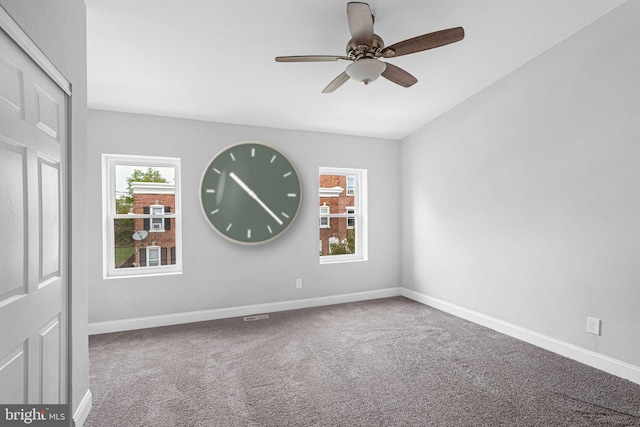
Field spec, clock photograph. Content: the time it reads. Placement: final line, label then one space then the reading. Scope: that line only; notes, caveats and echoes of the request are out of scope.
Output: 10:22
